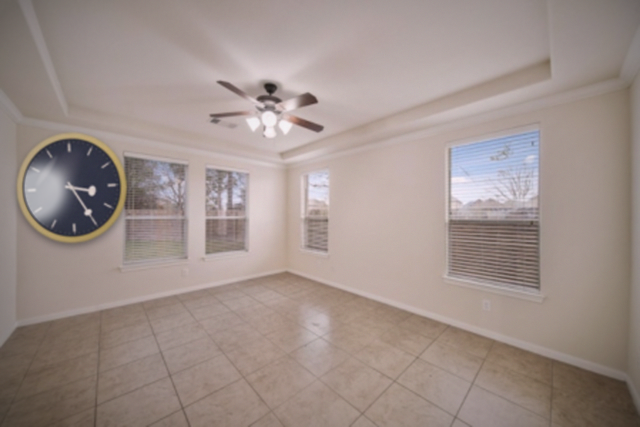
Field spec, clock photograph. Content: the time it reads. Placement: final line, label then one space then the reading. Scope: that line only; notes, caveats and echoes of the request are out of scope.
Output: 3:25
